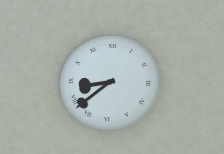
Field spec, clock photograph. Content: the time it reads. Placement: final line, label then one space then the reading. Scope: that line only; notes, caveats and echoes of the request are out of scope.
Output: 8:38
